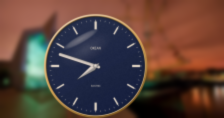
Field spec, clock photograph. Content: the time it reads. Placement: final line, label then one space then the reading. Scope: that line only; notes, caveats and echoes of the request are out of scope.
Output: 7:48
